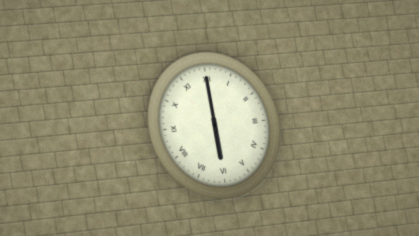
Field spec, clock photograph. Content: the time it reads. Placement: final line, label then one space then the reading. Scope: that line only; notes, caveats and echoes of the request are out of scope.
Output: 6:00
